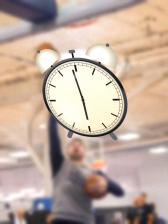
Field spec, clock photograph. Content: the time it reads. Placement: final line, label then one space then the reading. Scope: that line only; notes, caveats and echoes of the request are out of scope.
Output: 5:59
